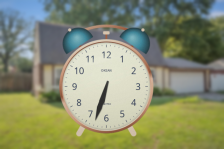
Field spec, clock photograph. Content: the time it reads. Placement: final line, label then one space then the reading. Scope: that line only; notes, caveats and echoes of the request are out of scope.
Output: 6:33
